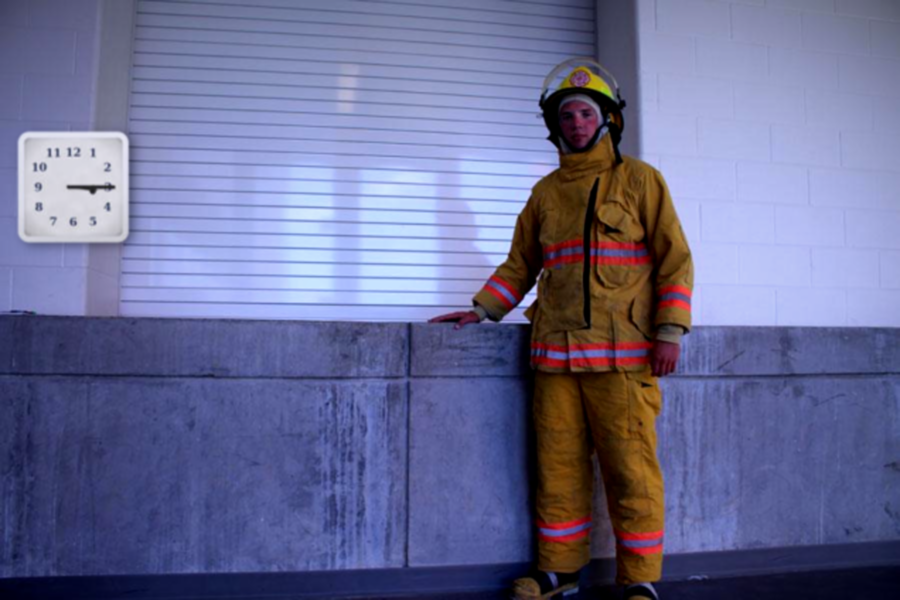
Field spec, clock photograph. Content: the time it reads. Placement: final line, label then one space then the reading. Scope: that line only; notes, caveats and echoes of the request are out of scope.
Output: 3:15
